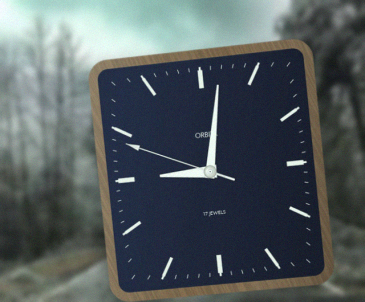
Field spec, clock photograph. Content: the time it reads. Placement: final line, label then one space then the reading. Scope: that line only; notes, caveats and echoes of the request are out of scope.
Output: 9:01:49
